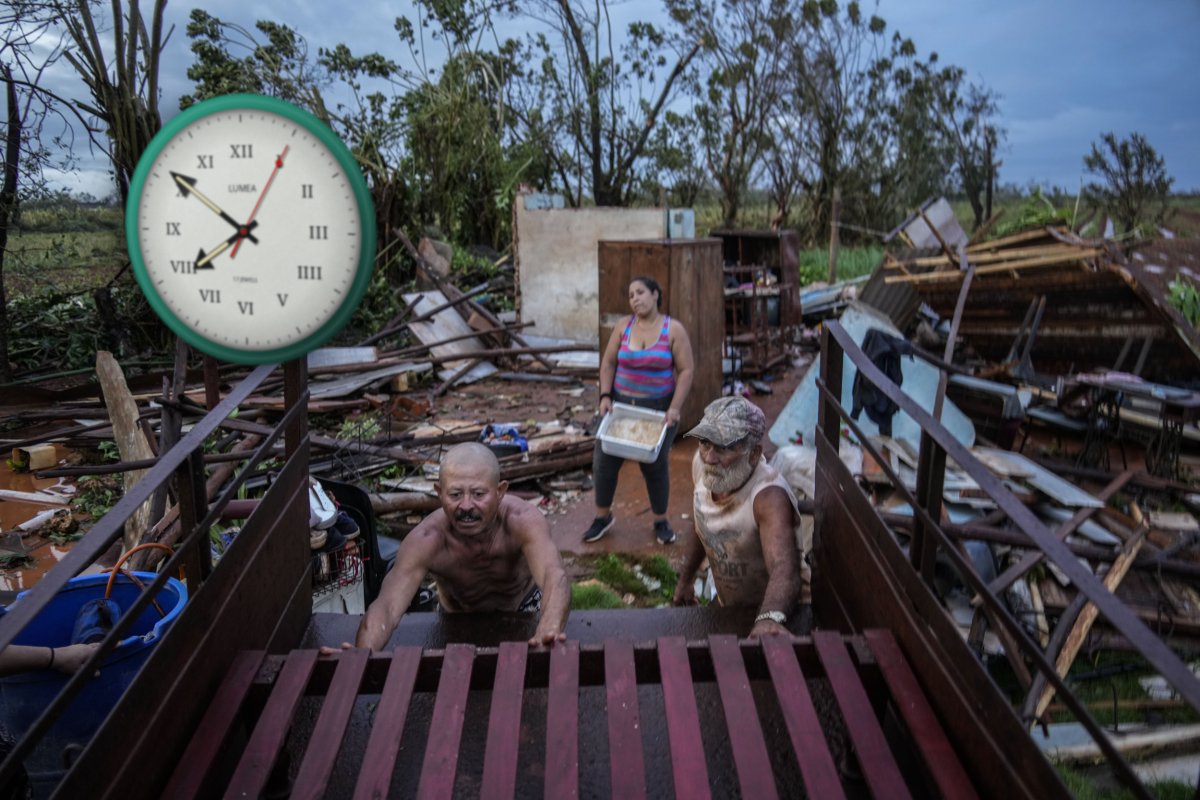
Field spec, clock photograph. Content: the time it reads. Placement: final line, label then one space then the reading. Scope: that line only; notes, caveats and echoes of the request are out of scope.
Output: 7:51:05
